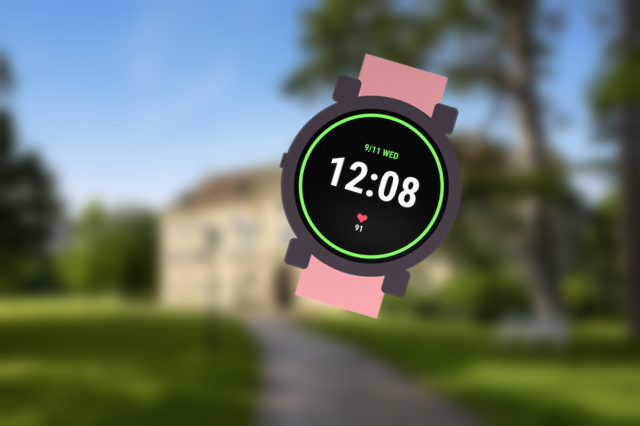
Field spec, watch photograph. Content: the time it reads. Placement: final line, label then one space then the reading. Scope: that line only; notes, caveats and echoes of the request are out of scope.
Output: 12:08
